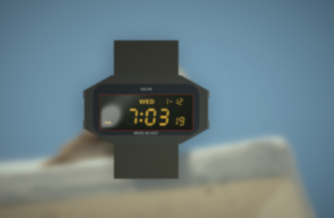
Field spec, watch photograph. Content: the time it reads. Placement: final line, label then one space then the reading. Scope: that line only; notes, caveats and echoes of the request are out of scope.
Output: 7:03
